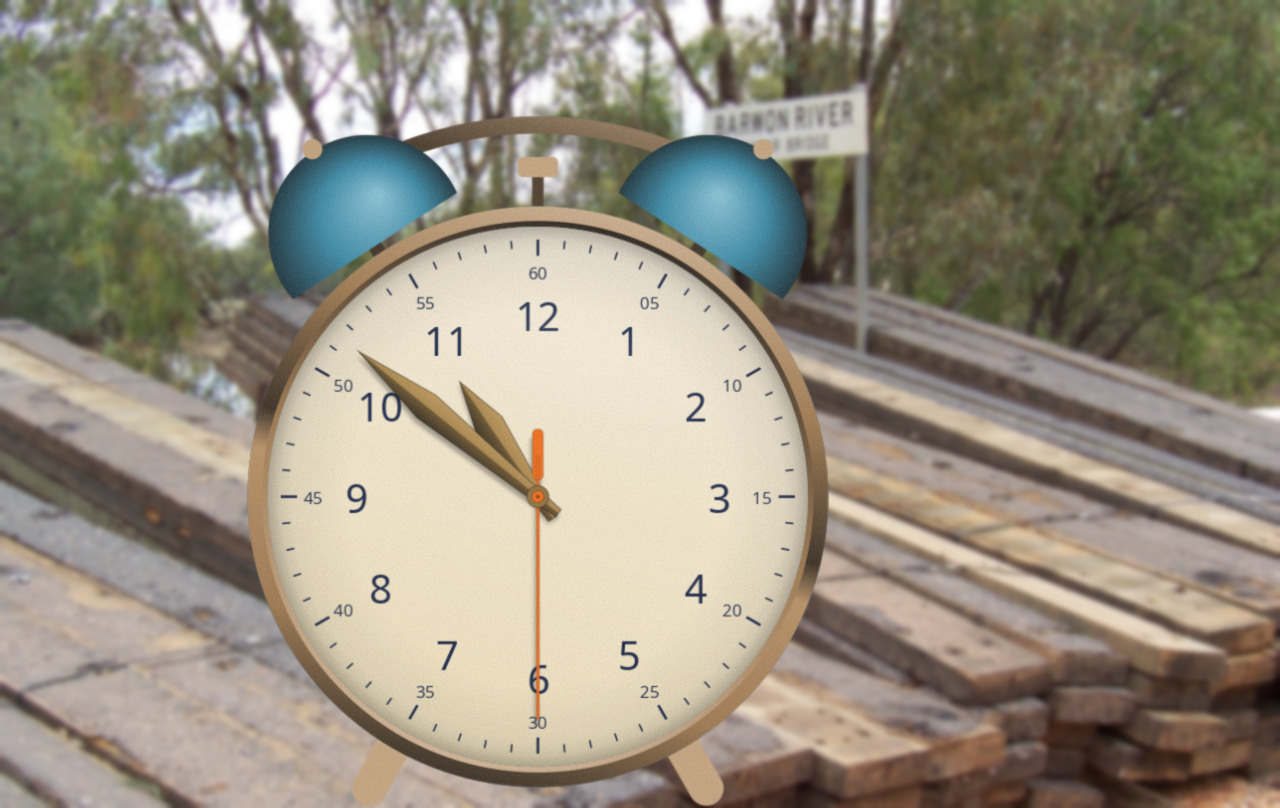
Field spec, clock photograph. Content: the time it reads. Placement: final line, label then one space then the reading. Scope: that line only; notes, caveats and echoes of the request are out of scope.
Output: 10:51:30
